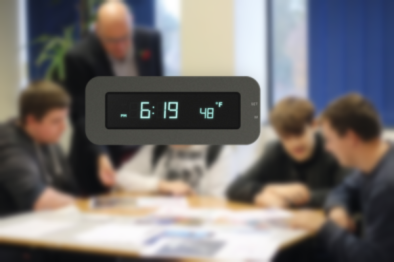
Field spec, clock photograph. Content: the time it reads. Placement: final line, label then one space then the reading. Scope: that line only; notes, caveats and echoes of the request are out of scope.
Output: 6:19
